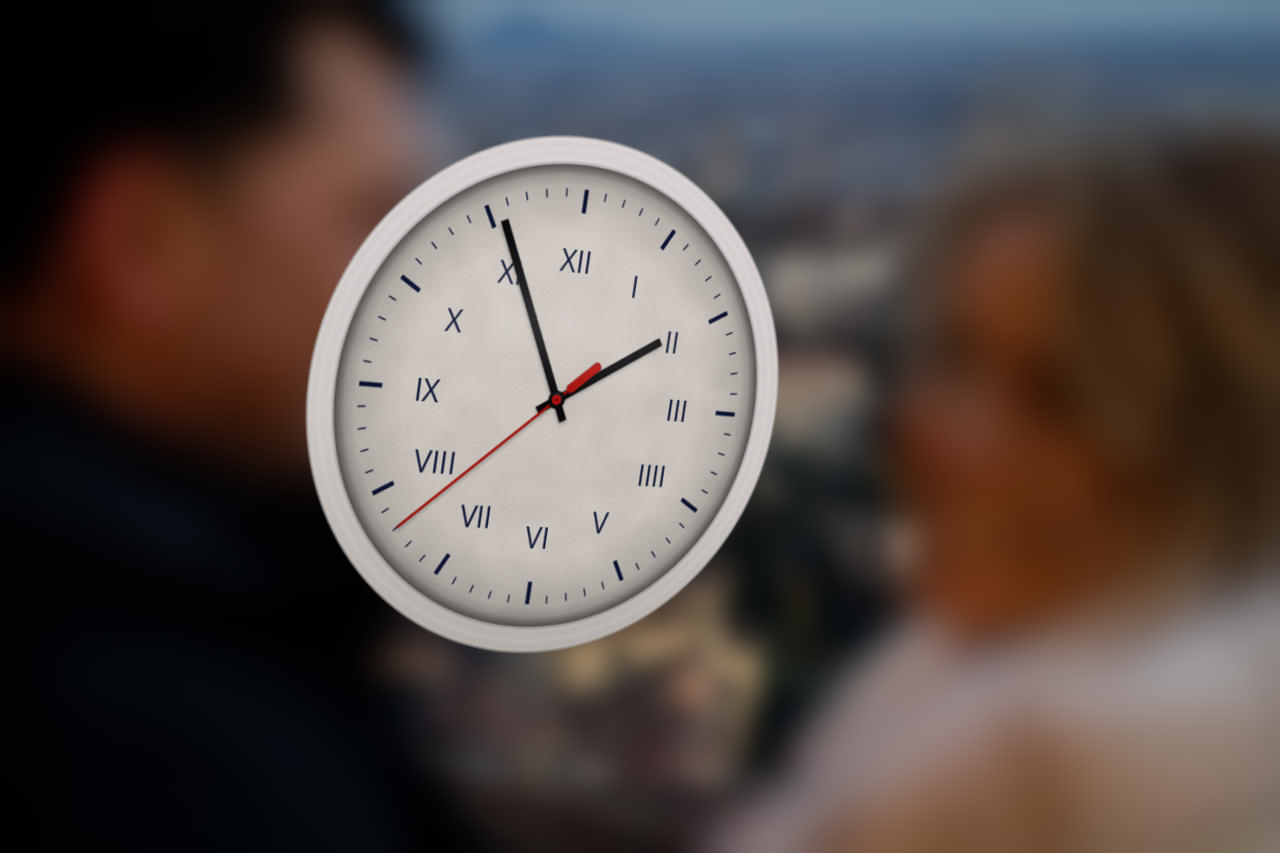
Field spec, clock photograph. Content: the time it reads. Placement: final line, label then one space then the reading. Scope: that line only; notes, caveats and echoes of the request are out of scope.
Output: 1:55:38
